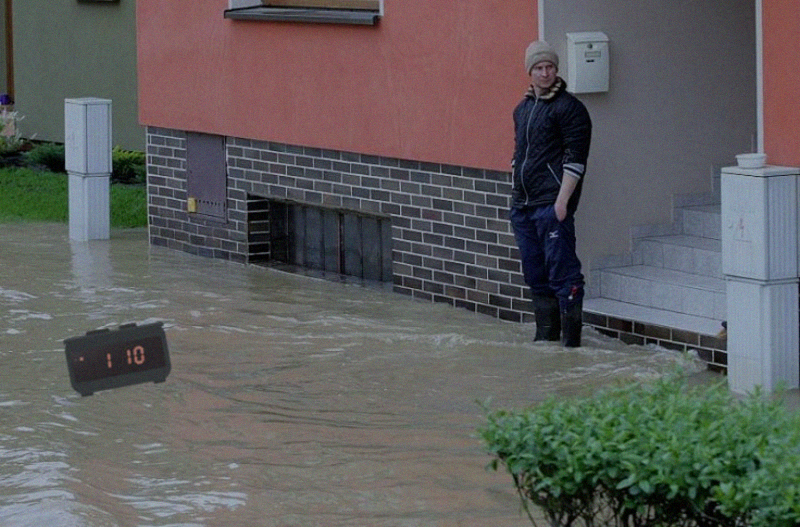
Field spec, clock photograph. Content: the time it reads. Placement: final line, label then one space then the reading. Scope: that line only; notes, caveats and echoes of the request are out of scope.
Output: 1:10
